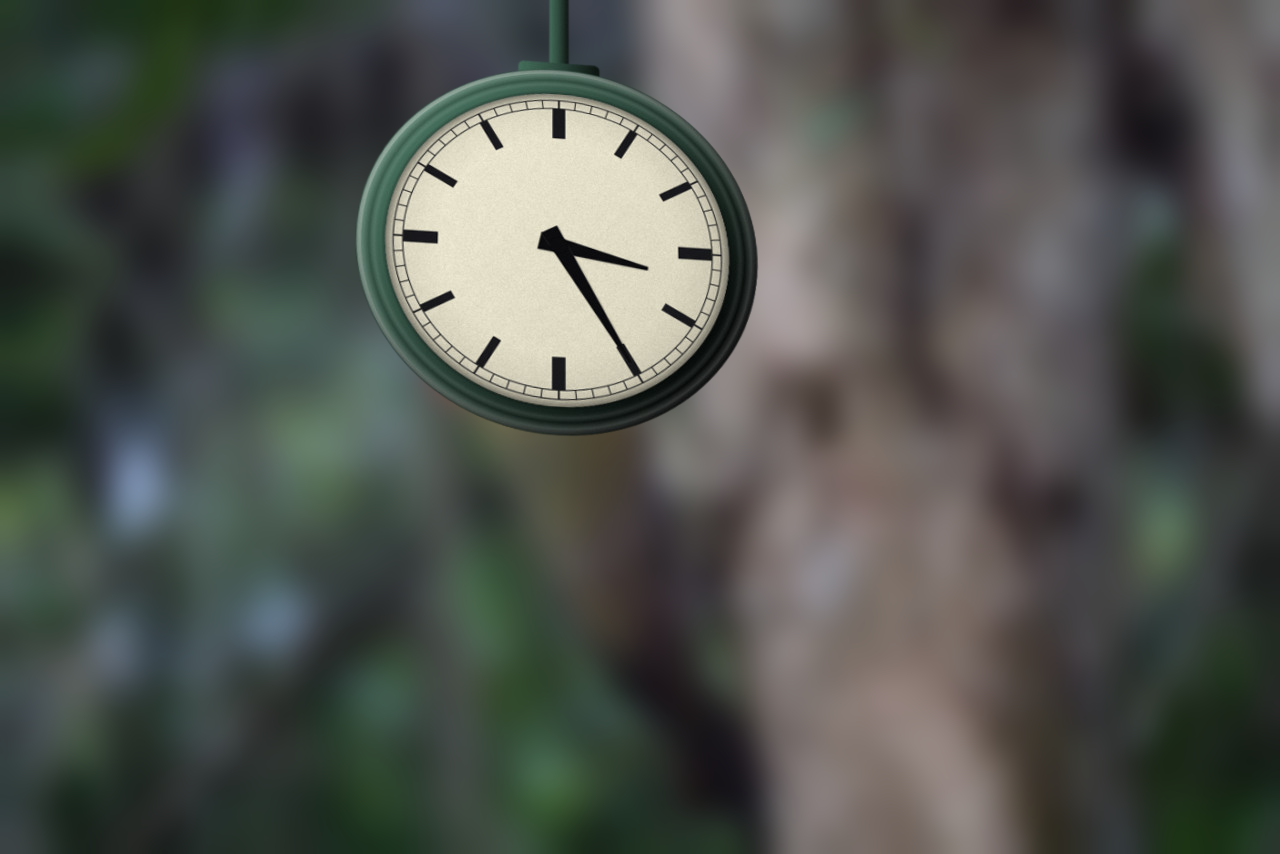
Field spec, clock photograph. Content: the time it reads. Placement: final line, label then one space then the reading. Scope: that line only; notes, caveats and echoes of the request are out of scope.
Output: 3:25
